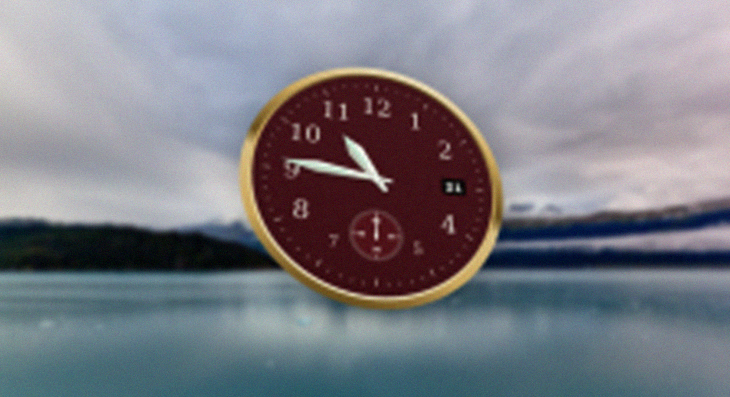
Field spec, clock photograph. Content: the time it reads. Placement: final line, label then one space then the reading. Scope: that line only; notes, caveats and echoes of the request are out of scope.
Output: 10:46
